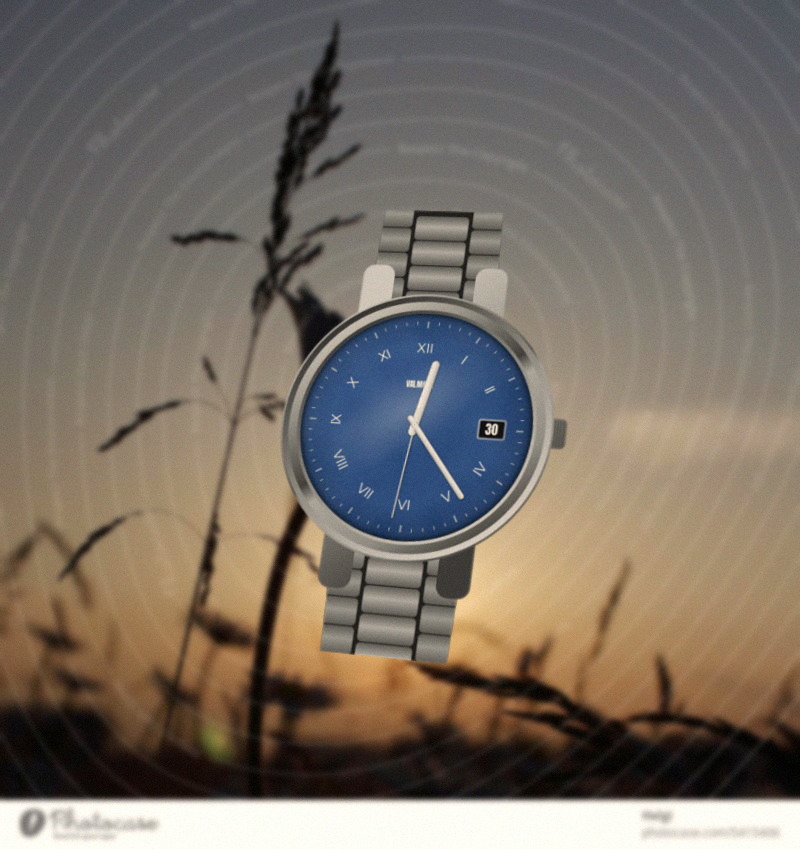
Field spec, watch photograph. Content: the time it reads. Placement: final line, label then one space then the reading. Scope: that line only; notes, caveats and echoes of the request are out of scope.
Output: 12:23:31
